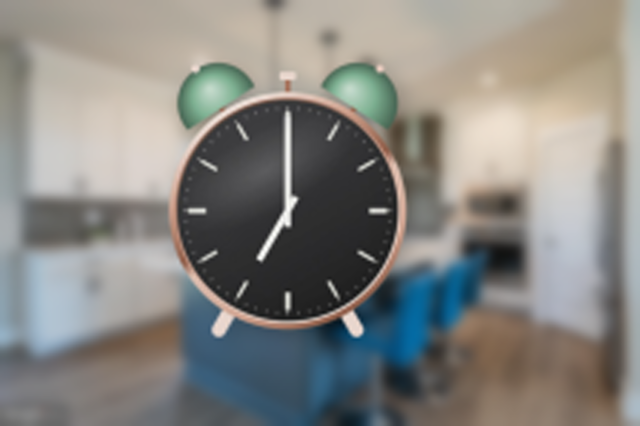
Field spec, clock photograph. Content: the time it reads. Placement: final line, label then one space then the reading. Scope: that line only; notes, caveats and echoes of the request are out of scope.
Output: 7:00
